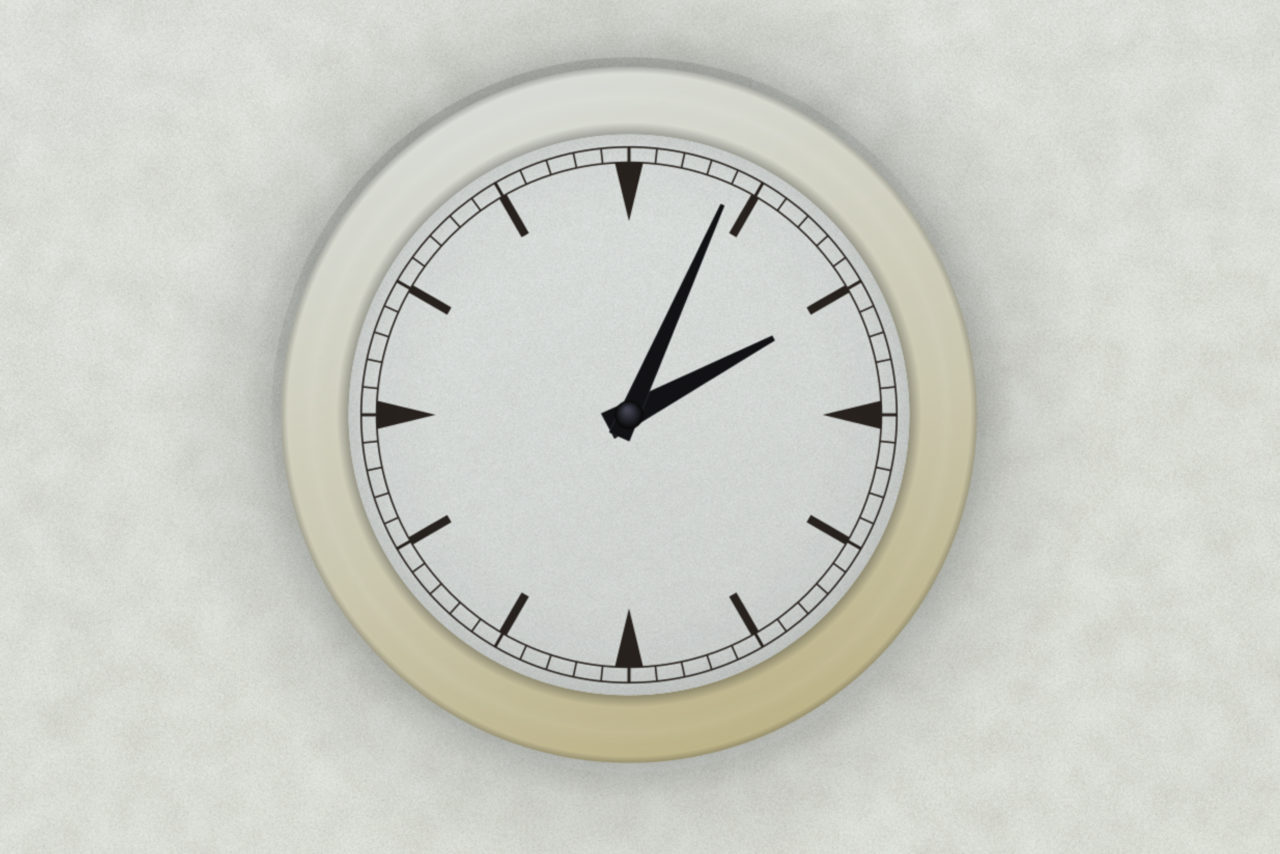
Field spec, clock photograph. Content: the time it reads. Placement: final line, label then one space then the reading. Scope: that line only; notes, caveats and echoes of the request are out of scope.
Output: 2:04
